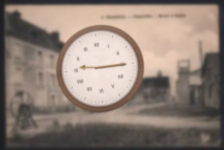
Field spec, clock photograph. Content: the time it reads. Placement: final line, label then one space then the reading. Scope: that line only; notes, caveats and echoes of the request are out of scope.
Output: 9:15
